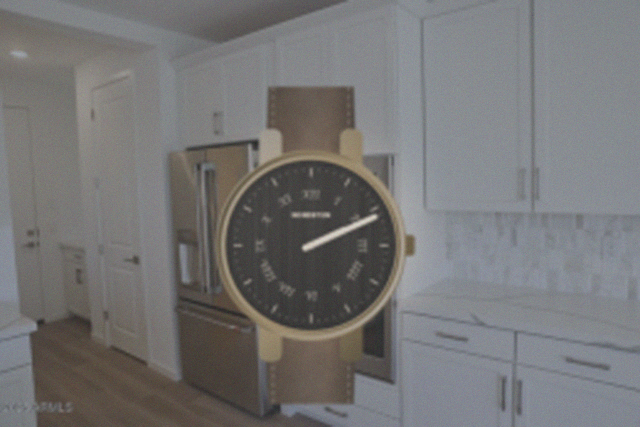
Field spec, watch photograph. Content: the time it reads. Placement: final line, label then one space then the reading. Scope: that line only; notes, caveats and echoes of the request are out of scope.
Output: 2:11
